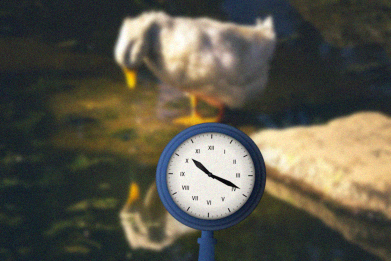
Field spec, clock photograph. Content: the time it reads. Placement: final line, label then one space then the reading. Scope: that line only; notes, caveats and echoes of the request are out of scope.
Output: 10:19
